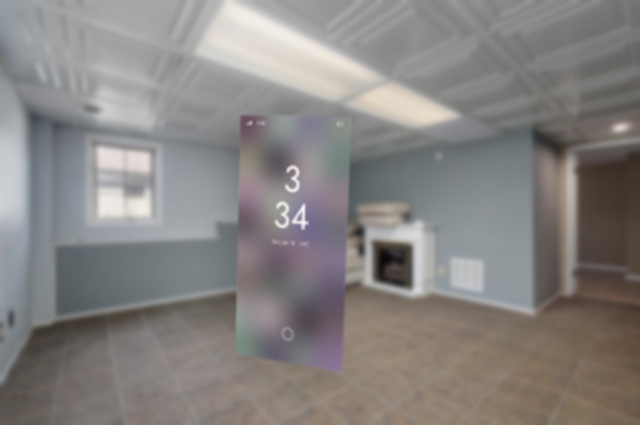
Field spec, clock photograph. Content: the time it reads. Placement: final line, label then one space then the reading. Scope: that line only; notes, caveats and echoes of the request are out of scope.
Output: 3:34
